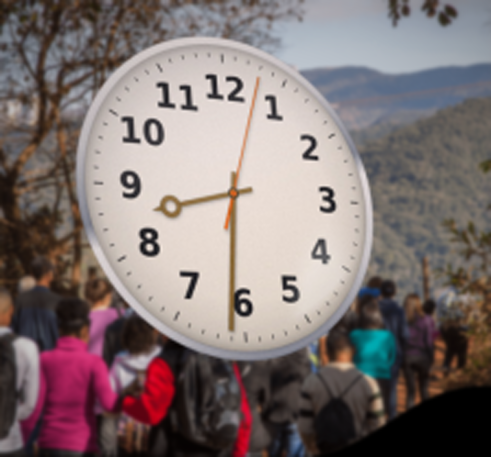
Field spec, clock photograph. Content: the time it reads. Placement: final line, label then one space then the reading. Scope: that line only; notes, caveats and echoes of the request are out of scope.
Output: 8:31:03
